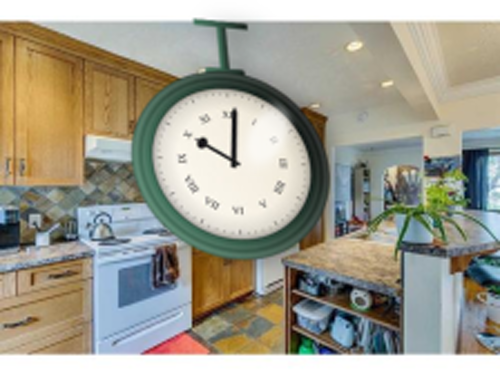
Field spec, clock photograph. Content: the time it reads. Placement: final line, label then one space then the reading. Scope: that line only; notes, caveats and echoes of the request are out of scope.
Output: 10:01
